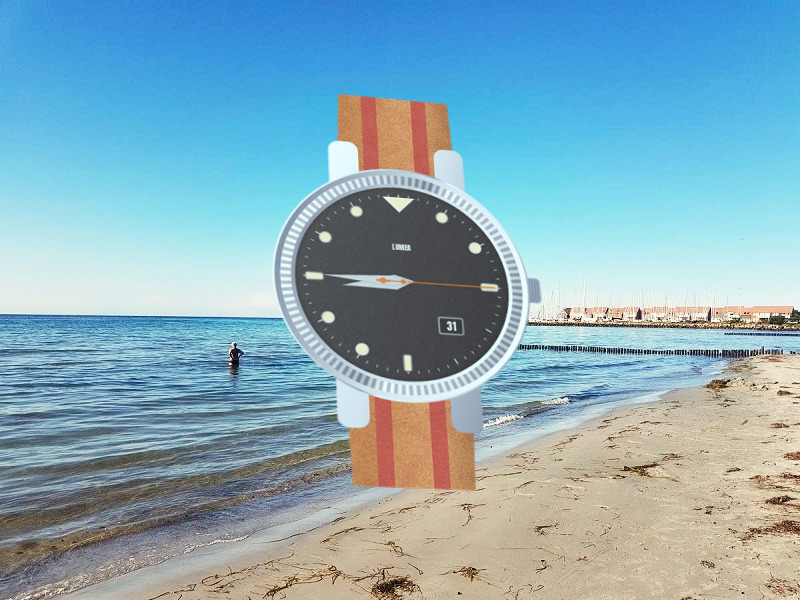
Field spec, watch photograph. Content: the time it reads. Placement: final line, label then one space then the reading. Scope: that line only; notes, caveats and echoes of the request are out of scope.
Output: 8:45:15
